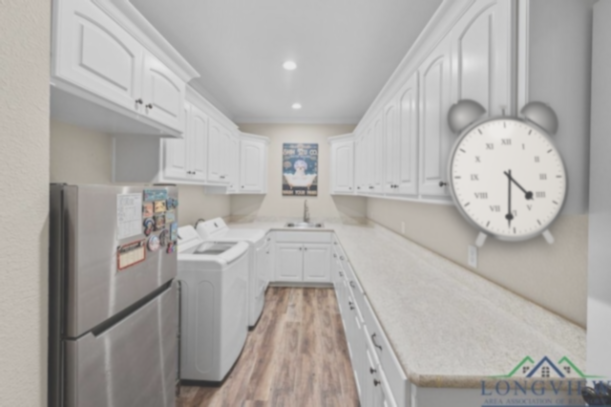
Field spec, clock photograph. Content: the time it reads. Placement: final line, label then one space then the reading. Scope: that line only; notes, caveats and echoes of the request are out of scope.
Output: 4:31
